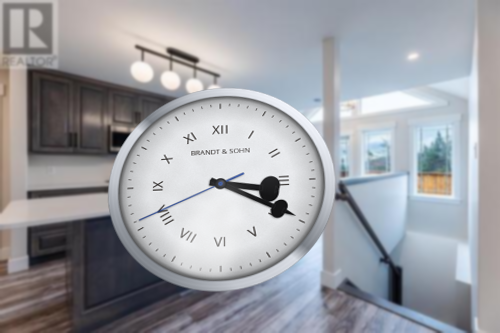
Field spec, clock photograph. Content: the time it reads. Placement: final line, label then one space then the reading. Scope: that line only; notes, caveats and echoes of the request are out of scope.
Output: 3:19:41
